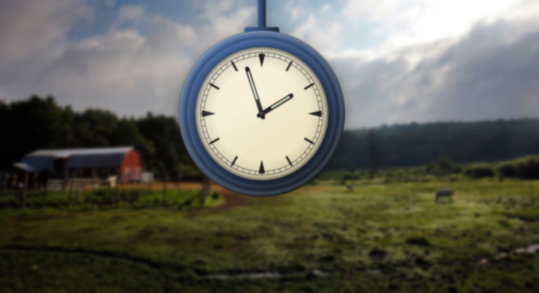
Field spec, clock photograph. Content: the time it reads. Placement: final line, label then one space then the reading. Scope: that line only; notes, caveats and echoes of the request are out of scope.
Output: 1:57
